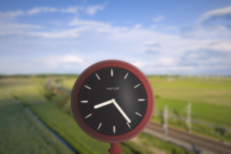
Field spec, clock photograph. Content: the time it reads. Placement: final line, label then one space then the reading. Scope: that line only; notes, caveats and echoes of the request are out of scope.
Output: 8:24
